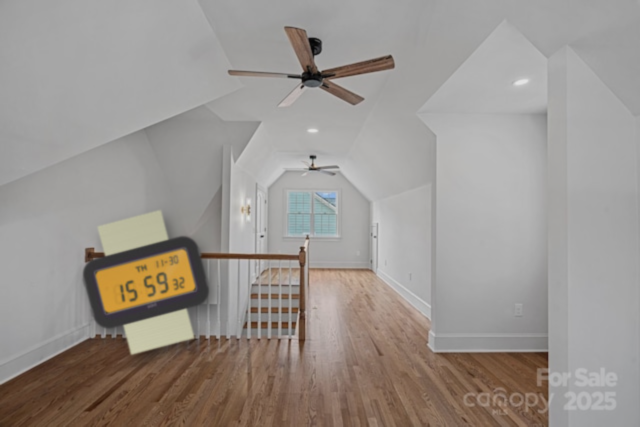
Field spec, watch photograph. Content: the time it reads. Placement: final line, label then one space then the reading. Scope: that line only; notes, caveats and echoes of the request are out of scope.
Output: 15:59:32
